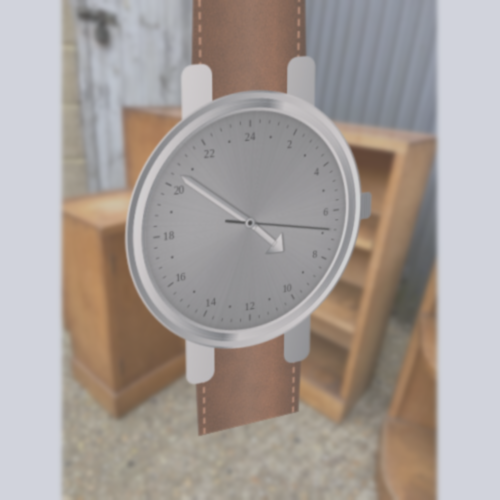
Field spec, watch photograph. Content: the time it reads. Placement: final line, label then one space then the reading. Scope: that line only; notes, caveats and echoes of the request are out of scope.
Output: 8:51:17
